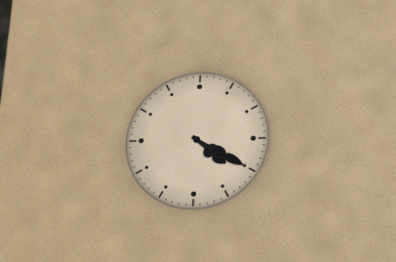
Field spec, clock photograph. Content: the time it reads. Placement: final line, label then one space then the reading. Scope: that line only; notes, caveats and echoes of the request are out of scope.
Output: 4:20
